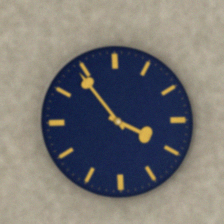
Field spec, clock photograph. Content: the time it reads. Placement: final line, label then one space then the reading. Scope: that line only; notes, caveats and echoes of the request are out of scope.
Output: 3:54
